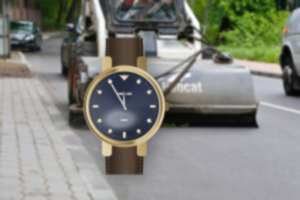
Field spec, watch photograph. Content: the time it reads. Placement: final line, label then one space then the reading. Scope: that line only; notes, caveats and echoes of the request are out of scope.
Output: 11:55
